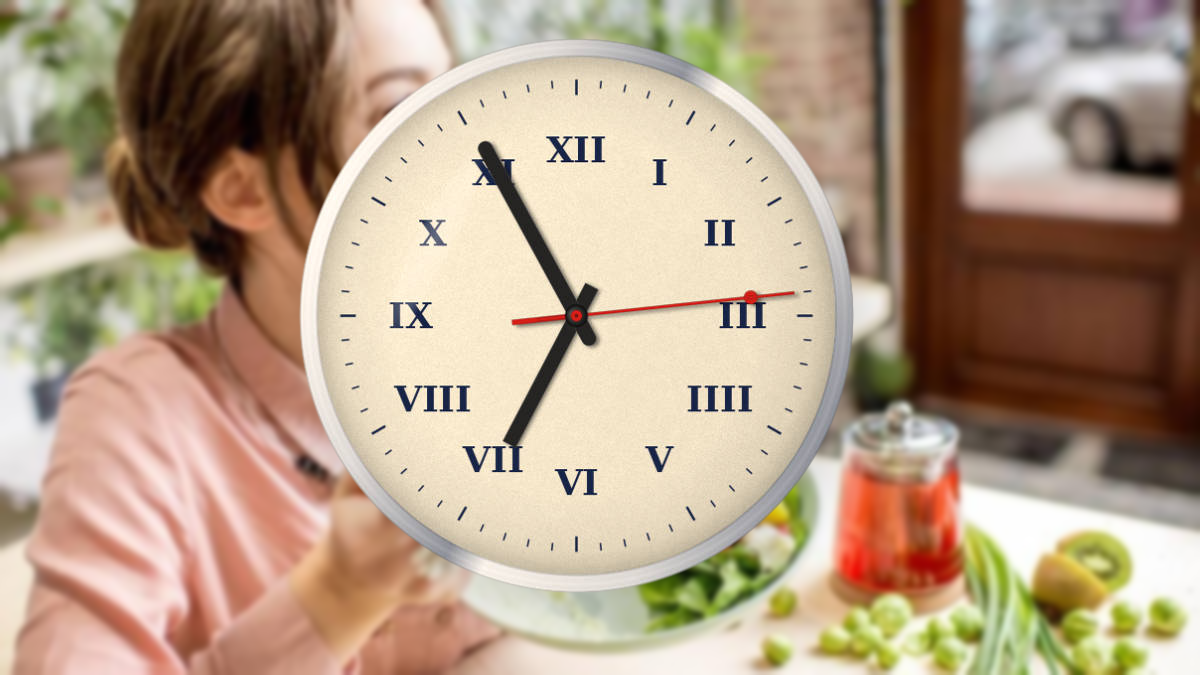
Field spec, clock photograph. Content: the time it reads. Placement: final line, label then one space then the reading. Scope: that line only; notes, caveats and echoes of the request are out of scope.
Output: 6:55:14
